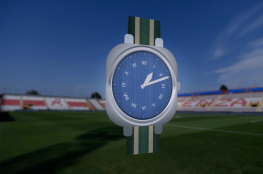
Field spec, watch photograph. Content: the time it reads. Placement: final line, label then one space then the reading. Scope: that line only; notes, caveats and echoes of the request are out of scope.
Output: 1:12
